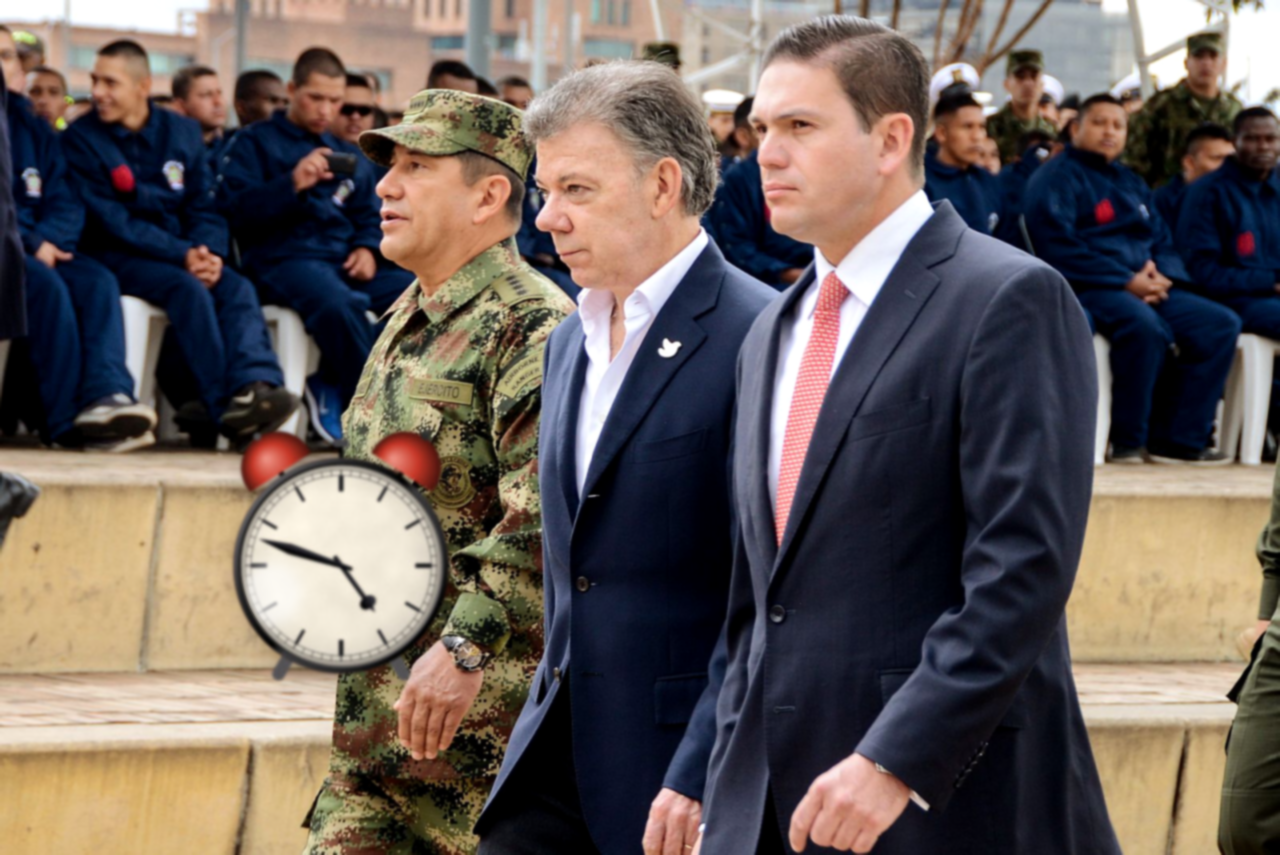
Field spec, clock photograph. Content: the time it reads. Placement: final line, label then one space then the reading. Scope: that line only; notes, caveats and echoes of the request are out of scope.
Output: 4:48
